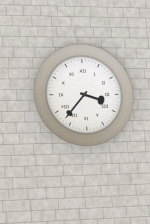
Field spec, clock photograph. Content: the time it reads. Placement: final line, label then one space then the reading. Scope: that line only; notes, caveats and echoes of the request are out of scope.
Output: 3:37
